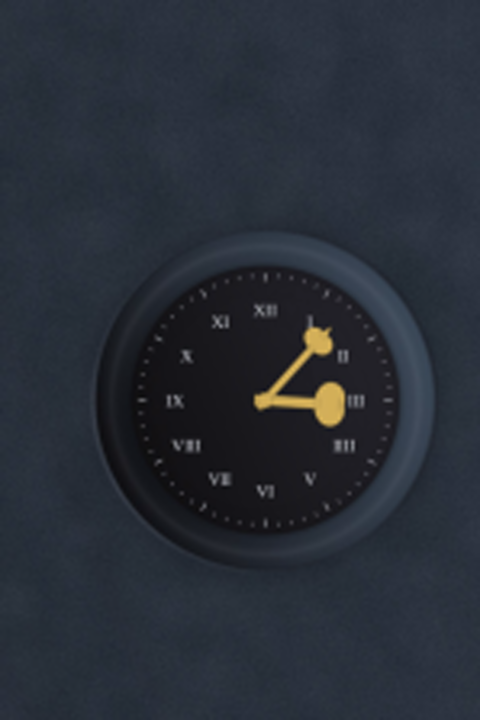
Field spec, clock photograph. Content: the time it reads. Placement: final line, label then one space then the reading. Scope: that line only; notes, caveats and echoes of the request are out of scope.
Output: 3:07
